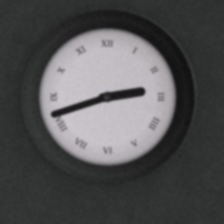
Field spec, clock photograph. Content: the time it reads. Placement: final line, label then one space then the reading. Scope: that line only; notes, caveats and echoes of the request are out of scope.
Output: 2:42
